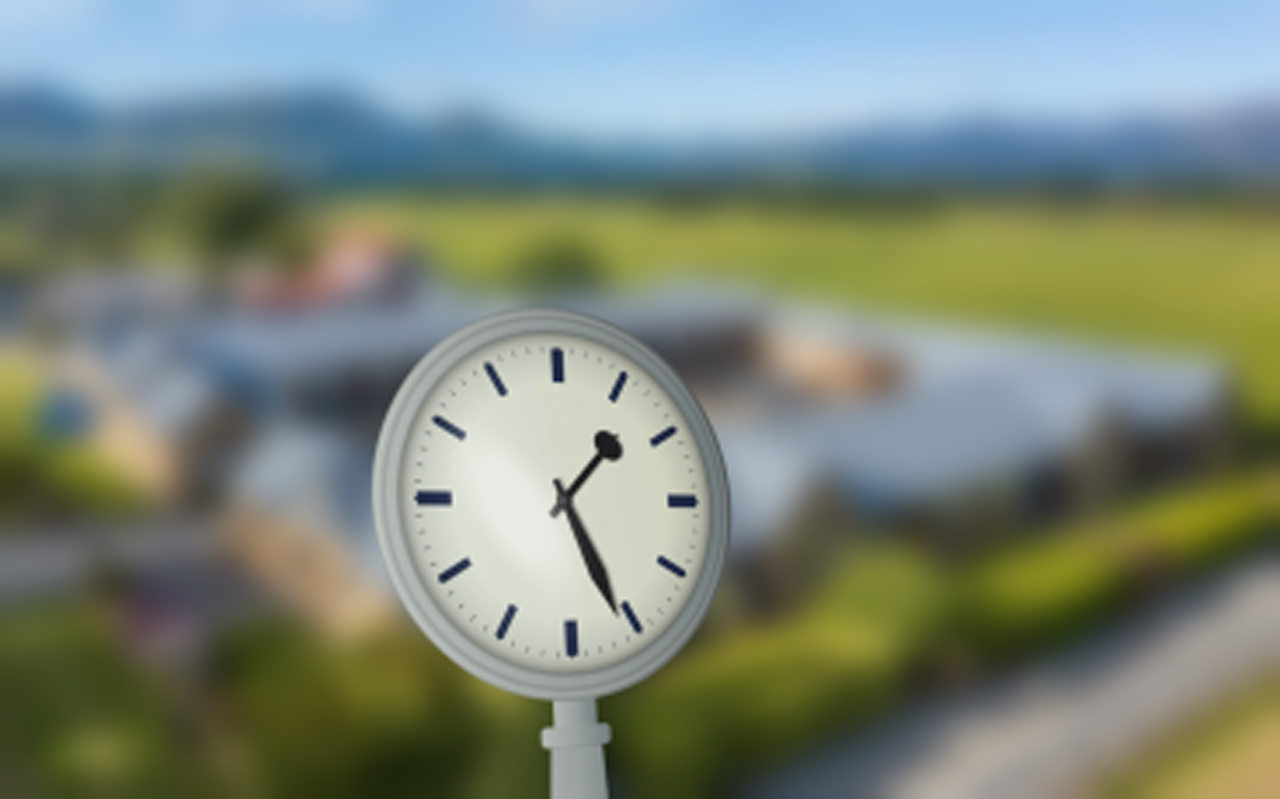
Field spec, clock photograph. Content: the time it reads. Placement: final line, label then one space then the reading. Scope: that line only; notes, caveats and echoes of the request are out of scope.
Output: 1:26
